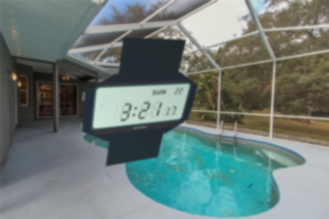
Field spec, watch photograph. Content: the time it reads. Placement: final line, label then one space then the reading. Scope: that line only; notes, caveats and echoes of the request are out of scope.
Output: 3:21:17
